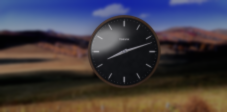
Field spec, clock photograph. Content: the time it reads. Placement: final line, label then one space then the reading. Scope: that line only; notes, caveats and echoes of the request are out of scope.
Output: 8:12
